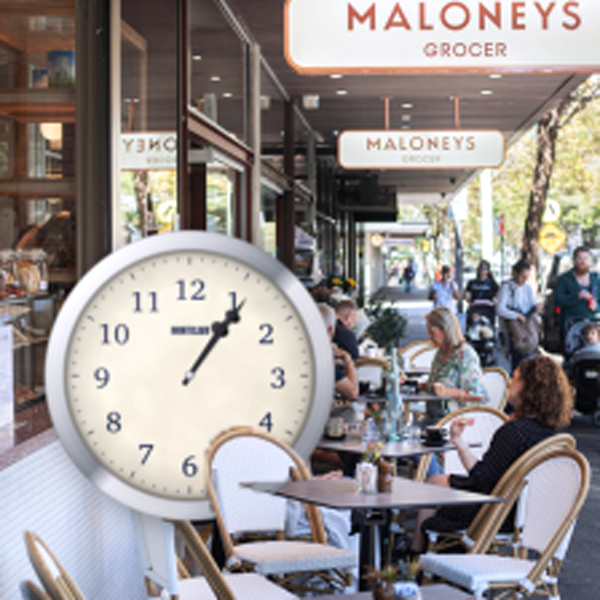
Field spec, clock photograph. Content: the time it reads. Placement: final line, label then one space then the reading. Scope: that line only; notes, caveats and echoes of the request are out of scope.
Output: 1:06
